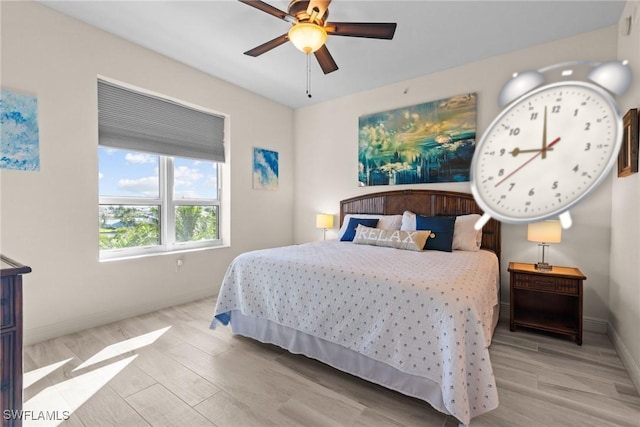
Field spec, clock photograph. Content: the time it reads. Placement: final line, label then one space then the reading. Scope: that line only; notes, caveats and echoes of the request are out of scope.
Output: 8:57:38
